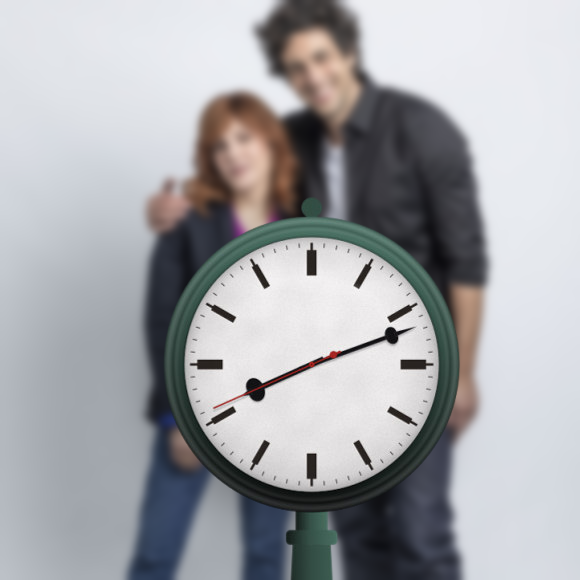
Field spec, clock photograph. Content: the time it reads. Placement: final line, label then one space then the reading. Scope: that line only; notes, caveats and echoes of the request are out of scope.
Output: 8:11:41
